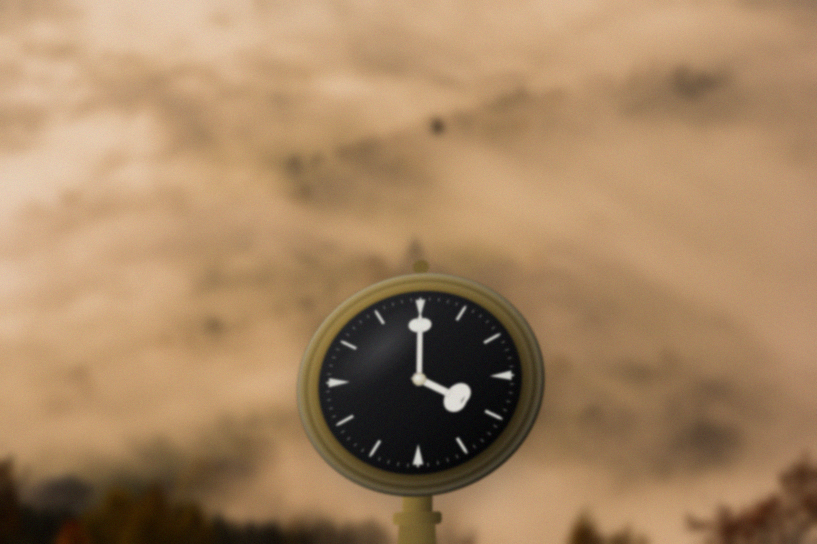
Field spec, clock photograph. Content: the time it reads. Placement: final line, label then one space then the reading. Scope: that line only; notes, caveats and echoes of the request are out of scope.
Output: 4:00
